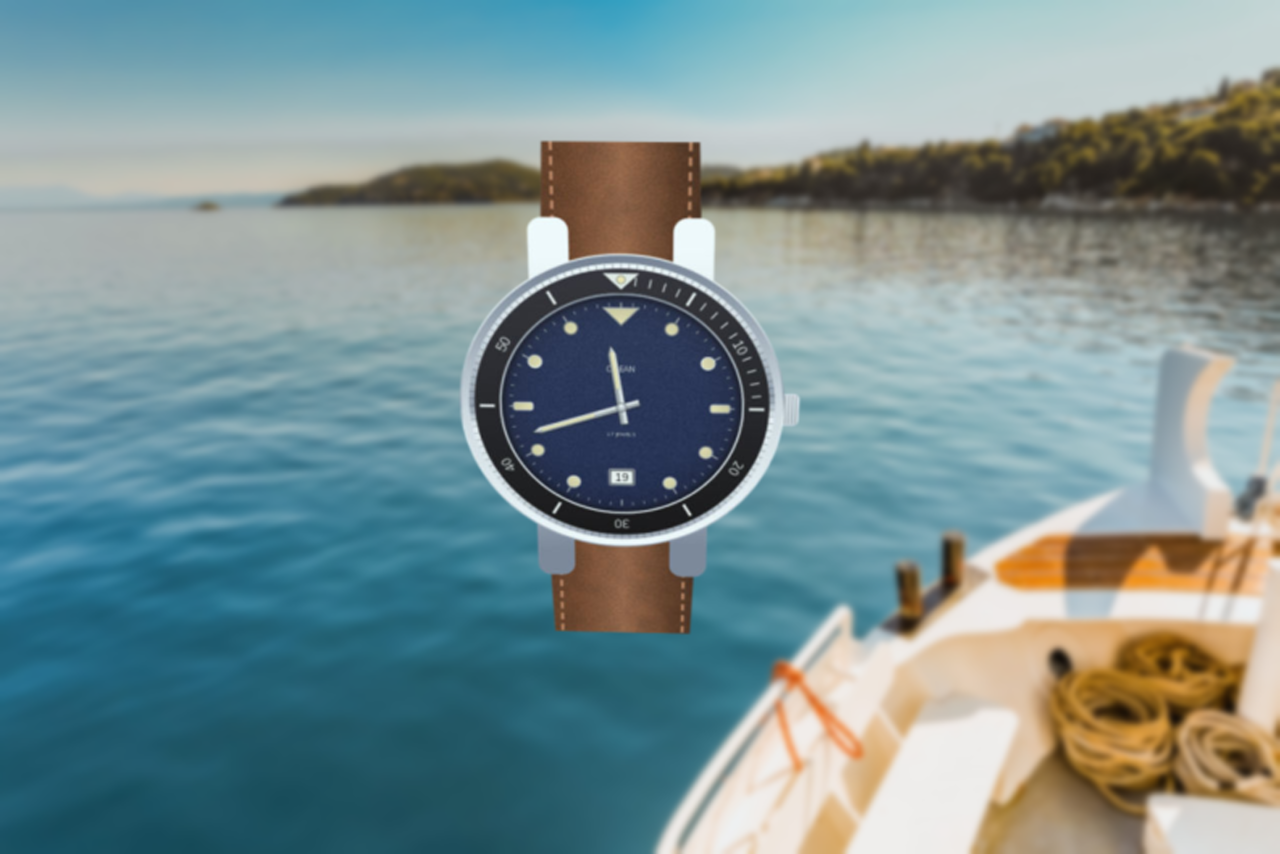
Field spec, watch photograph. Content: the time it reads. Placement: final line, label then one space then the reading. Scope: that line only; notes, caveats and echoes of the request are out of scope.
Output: 11:42
